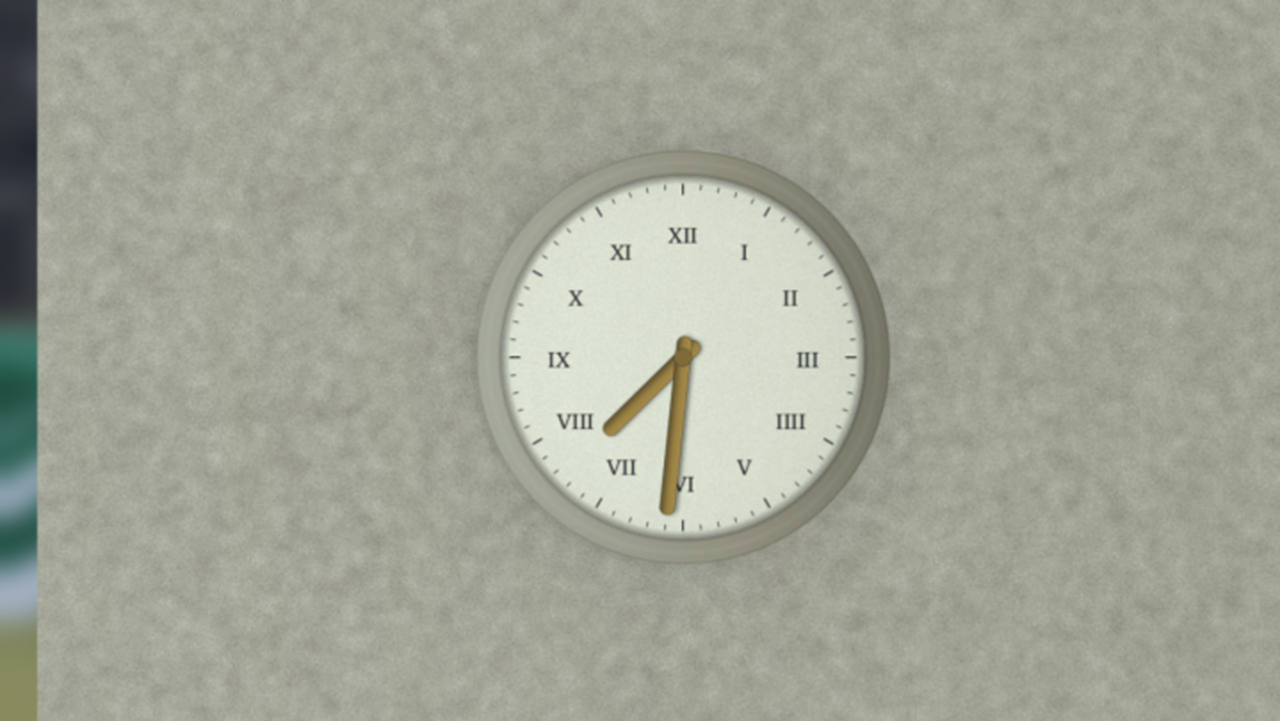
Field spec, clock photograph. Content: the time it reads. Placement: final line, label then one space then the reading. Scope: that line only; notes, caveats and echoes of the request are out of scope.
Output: 7:31
